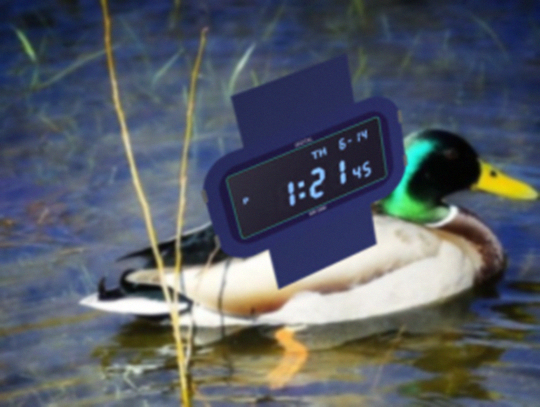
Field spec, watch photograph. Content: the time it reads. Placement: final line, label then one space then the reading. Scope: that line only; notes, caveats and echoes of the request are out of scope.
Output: 1:21:45
